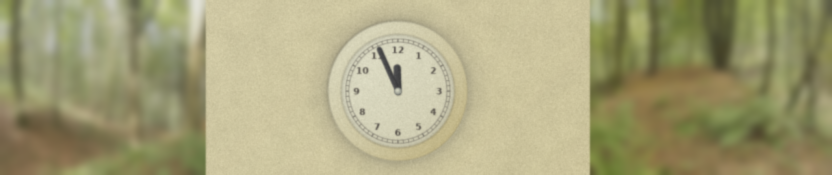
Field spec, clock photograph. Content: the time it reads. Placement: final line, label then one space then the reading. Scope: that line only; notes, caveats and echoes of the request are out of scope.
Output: 11:56
